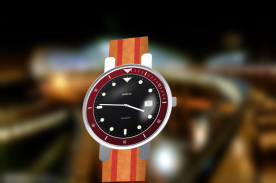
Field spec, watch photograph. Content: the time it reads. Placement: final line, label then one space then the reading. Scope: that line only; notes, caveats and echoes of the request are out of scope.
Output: 3:46
